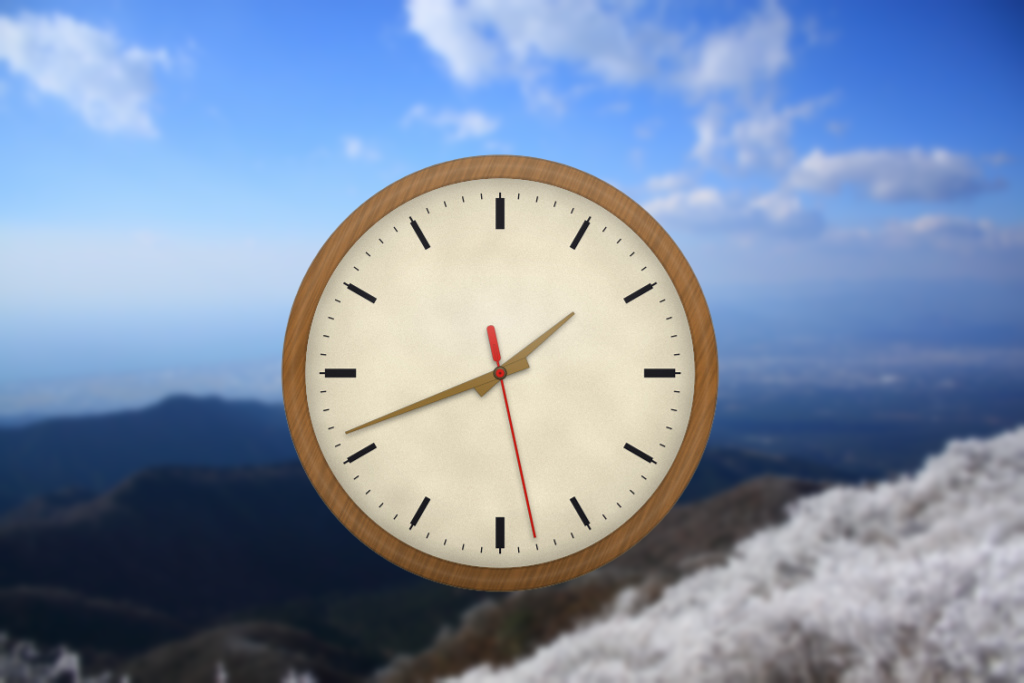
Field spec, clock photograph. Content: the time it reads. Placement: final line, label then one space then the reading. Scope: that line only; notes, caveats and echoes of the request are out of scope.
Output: 1:41:28
